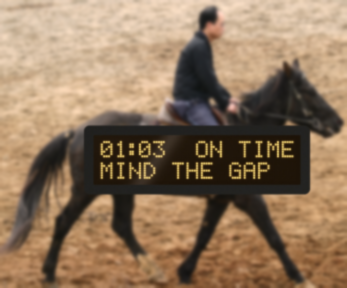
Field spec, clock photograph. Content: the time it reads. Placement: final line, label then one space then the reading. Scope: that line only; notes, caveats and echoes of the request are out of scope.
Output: 1:03
